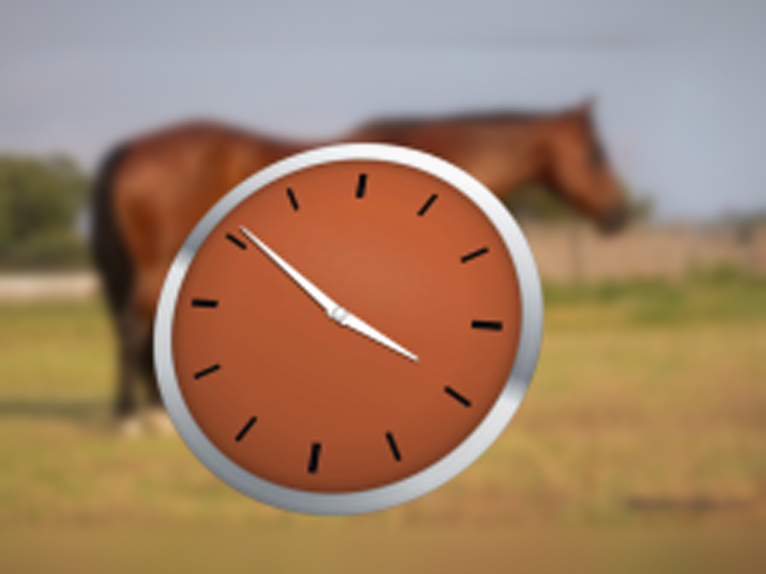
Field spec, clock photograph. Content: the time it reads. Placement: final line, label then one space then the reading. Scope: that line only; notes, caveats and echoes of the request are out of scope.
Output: 3:51
